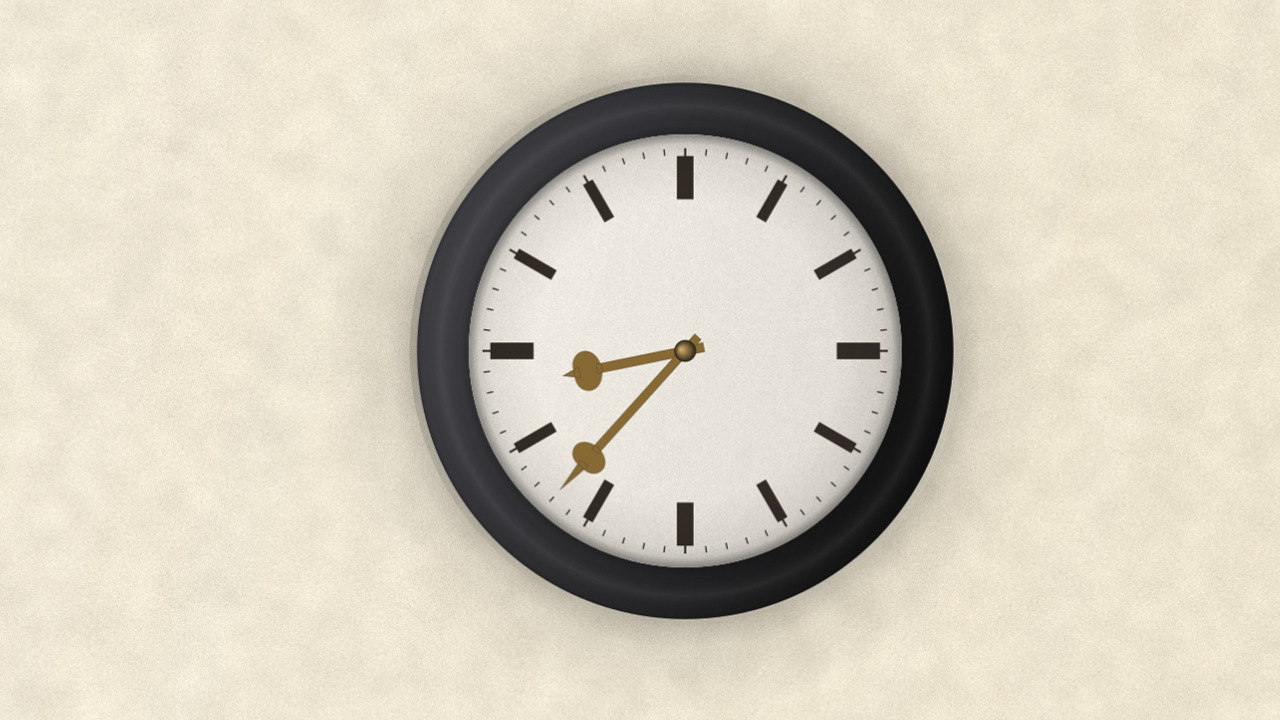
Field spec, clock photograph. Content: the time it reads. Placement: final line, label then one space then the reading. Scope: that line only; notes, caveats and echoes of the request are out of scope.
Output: 8:37
